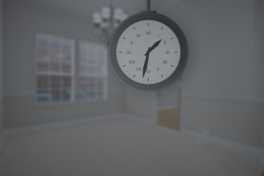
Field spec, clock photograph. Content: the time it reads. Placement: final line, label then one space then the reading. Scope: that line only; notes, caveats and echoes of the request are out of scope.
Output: 1:32
